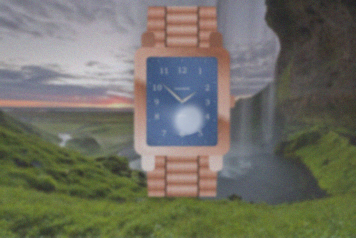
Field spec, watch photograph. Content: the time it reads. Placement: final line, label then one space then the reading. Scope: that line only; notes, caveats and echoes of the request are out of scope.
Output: 1:52
